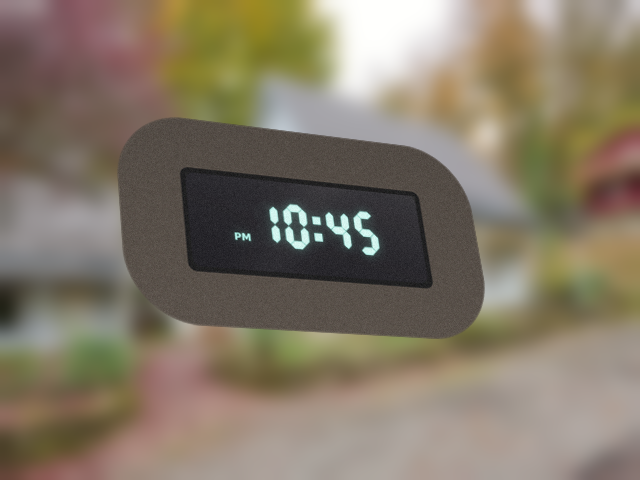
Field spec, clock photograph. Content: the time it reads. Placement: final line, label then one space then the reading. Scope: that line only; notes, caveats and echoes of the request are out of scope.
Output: 10:45
